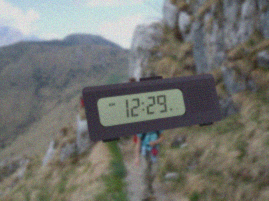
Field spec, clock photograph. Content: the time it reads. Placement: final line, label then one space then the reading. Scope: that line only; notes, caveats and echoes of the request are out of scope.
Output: 12:29
